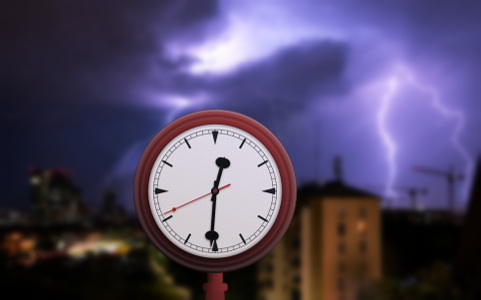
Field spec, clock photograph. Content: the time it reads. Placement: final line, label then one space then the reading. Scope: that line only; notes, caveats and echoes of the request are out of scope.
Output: 12:30:41
